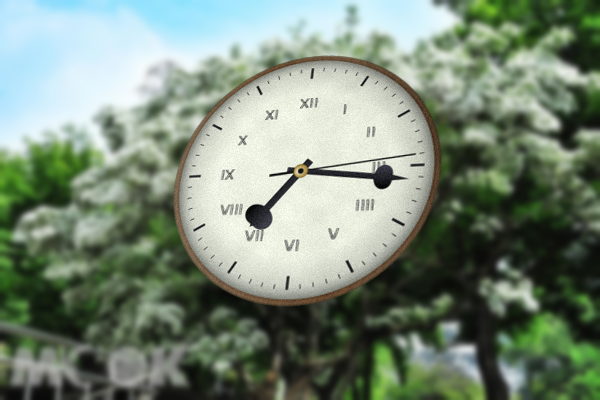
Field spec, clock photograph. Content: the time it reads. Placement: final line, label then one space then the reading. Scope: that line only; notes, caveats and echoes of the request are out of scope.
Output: 7:16:14
